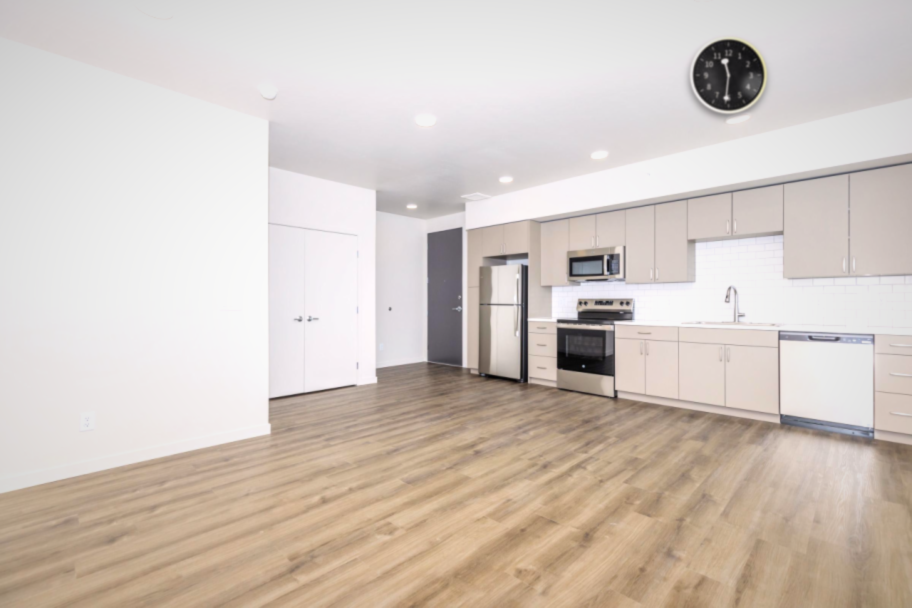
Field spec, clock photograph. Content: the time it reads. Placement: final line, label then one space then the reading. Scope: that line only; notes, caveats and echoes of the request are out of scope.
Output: 11:31
